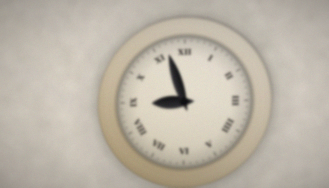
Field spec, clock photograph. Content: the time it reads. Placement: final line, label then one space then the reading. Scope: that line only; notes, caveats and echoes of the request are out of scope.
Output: 8:57
